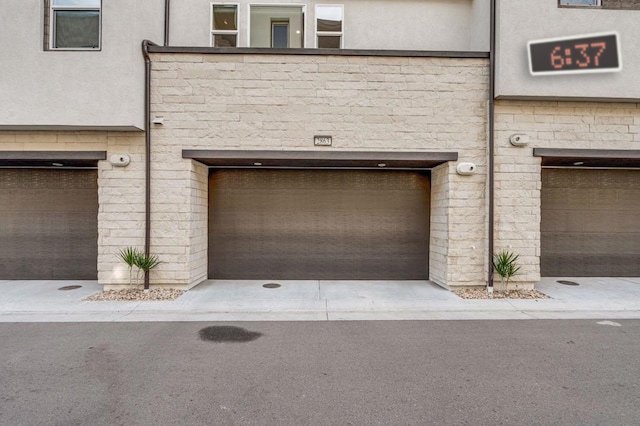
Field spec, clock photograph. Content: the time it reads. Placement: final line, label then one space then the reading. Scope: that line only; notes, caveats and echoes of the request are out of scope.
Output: 6:37
